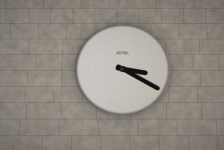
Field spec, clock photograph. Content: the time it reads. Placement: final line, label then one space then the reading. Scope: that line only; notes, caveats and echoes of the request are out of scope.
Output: 3:20
